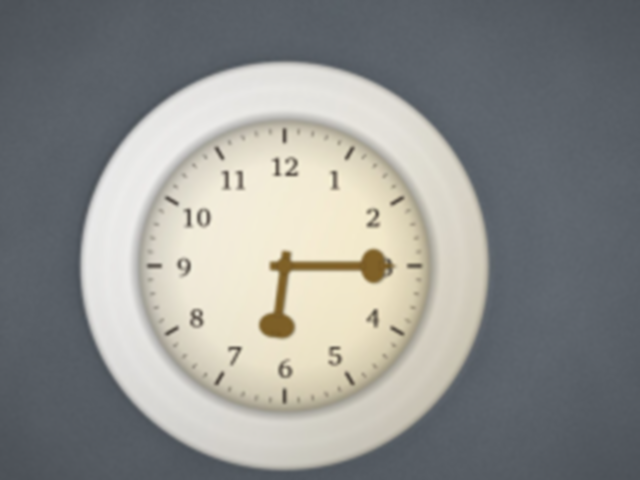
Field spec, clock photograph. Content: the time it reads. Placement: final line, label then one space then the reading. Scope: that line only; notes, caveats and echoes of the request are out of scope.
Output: 6:15
